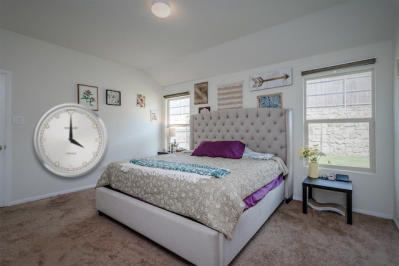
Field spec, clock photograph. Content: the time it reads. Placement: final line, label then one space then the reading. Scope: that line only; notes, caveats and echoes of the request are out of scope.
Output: 4:00
